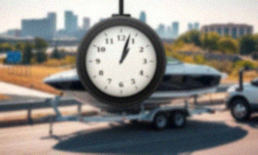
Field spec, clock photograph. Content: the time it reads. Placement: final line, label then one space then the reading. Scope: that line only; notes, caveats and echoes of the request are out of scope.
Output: 1:03
